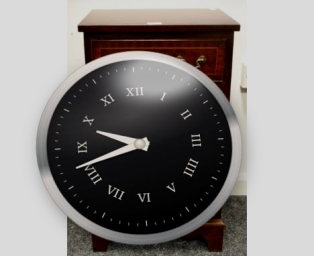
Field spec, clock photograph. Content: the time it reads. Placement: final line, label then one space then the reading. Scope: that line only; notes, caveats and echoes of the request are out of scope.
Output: 9:42
